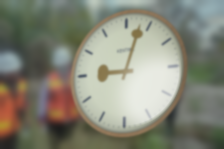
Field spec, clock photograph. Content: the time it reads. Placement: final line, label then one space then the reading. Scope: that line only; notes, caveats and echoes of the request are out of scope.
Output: 9:03
